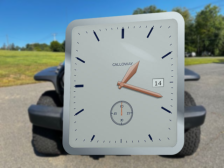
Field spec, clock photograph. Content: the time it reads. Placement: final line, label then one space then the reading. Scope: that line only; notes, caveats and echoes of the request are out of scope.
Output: 1:18
